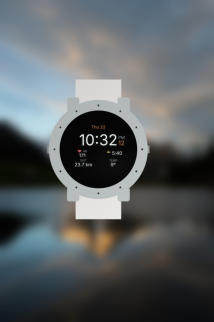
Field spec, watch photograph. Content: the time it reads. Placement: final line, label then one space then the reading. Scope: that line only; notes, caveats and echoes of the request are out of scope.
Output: 10:32
